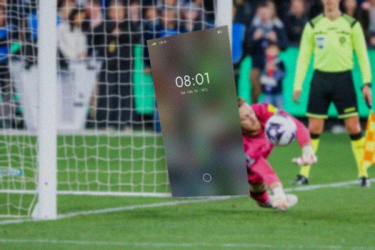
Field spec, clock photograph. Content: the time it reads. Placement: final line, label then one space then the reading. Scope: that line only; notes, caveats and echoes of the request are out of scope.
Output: 8:01
